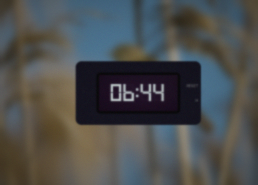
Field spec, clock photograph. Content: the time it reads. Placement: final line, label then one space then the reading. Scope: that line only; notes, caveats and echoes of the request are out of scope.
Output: 6:44
